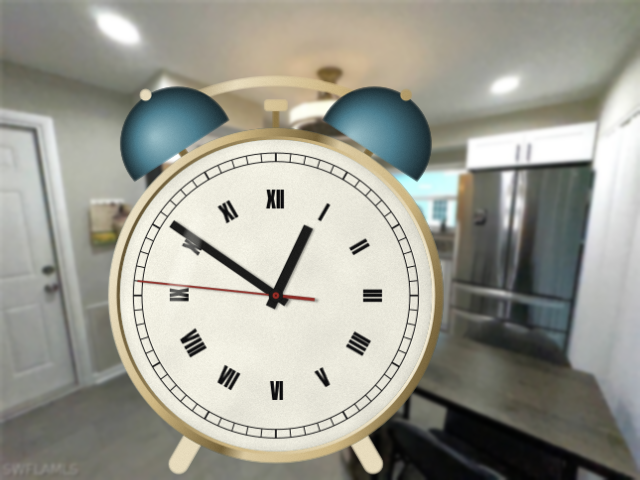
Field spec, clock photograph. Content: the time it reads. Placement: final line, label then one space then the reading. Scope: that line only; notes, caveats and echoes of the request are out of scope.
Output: 12:50:46
